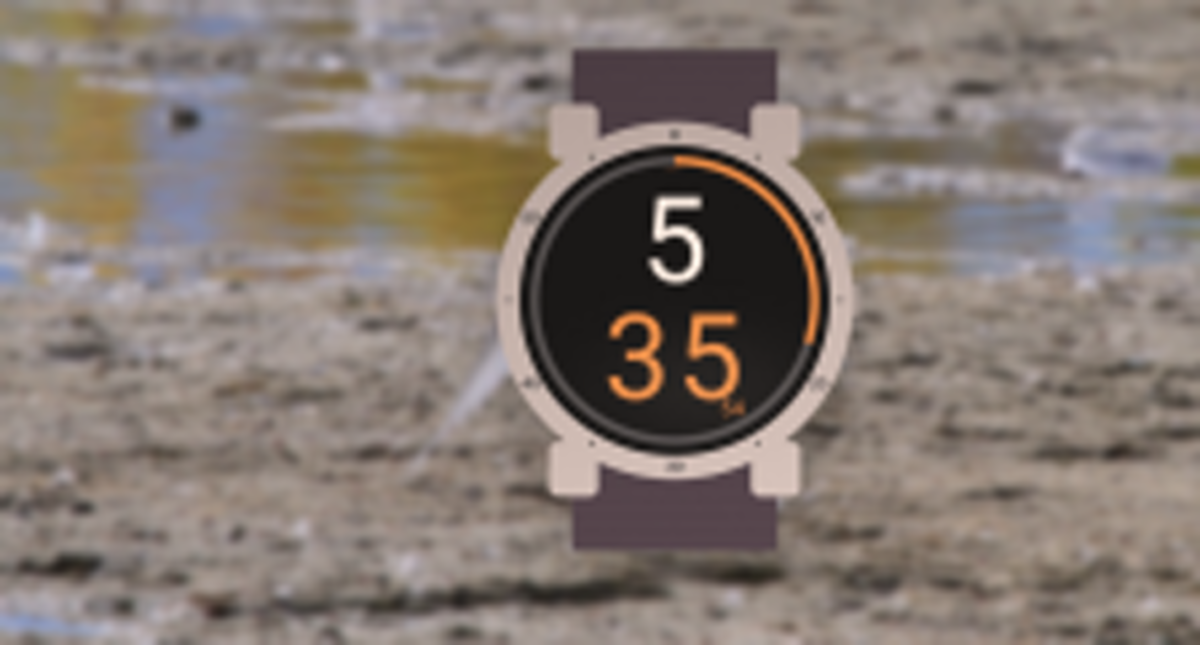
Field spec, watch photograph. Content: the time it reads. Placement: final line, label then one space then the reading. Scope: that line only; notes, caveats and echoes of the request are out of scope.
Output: 5:35
